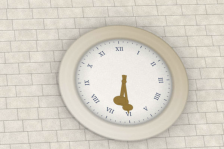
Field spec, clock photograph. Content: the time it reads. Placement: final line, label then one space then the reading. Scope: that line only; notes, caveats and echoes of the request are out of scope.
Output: 6:30
